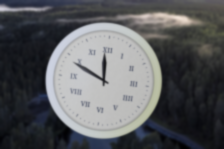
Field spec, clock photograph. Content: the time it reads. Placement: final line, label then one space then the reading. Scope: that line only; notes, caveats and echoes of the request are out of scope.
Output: 11:49
